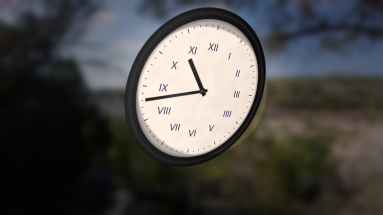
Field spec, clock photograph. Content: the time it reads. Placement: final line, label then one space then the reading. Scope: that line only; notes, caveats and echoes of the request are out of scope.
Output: 10:43
